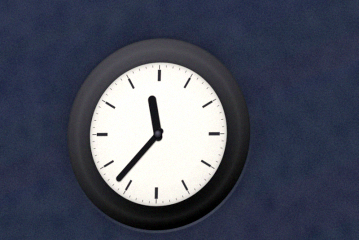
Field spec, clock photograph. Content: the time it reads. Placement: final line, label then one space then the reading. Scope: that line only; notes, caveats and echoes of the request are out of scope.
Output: 11:37
